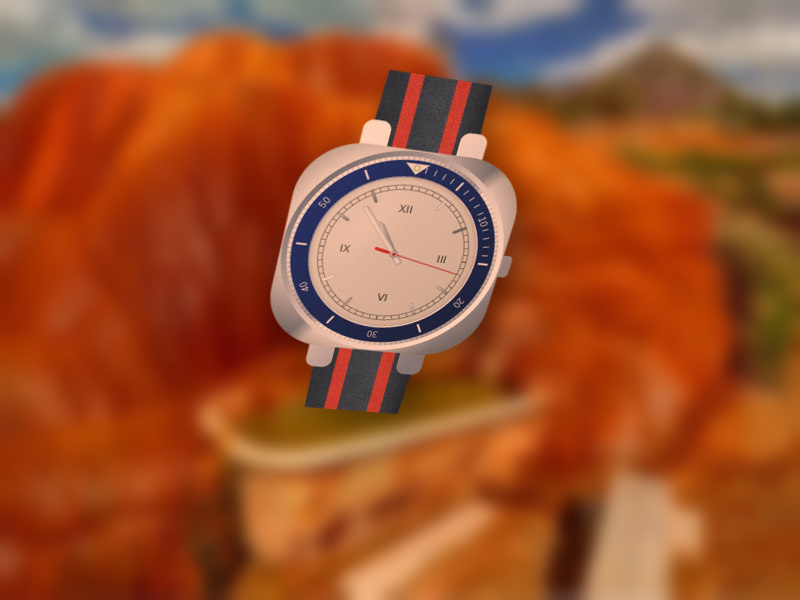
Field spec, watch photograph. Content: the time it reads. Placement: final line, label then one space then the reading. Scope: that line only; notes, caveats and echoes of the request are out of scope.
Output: 10:53:17
